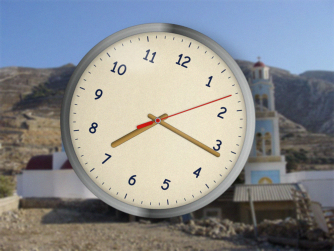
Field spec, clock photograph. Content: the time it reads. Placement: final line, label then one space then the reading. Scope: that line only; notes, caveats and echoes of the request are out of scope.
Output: 7:16:08
